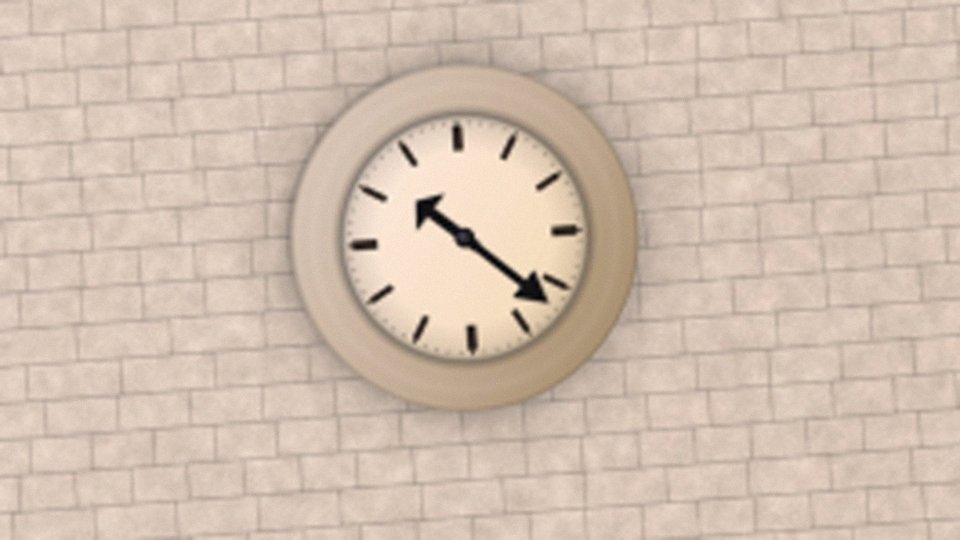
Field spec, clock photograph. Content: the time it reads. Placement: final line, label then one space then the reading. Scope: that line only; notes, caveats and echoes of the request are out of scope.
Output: 10:22
